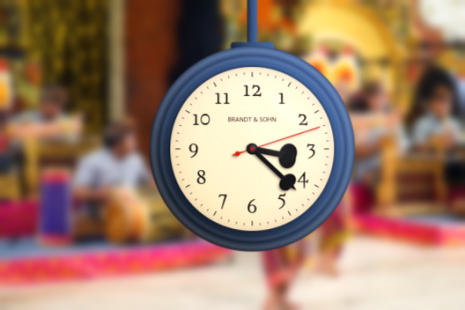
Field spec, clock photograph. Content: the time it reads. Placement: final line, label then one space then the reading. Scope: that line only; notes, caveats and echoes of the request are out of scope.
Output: 3:22:12
